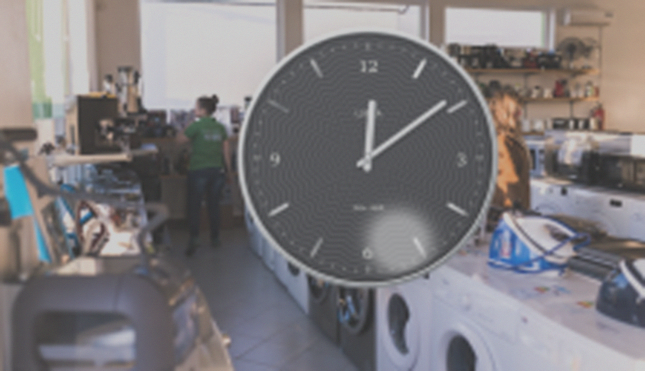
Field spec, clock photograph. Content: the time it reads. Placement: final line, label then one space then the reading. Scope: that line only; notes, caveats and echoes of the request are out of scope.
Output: 12:09
